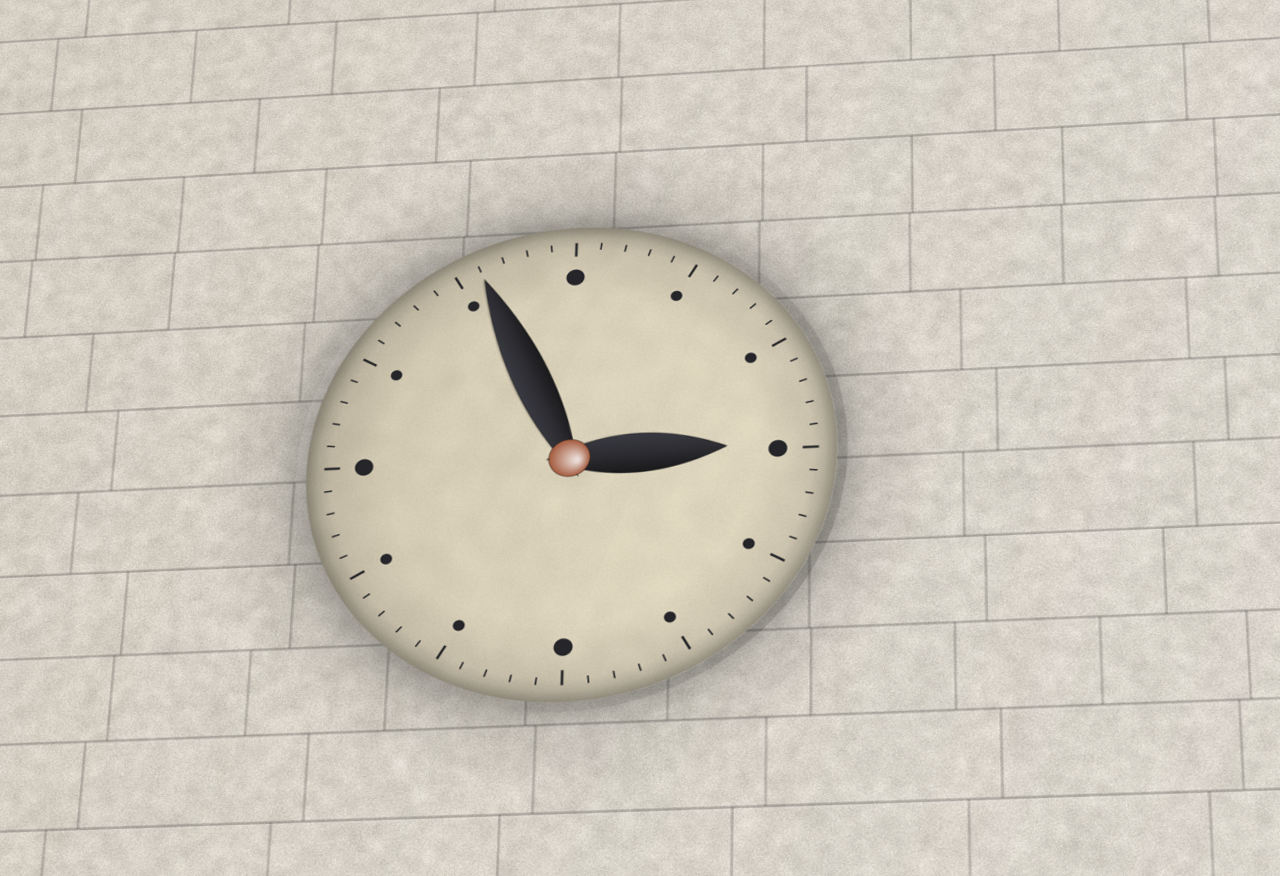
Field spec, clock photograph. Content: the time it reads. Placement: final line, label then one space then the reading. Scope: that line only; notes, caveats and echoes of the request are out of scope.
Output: 2:56
